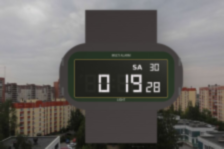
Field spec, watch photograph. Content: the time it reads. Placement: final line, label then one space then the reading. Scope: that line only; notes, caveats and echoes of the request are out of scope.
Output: 0:19:28
